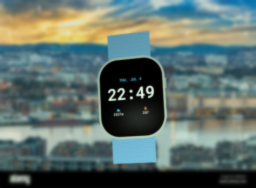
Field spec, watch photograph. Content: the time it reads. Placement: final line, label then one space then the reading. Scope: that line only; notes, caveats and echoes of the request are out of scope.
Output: 22:49
